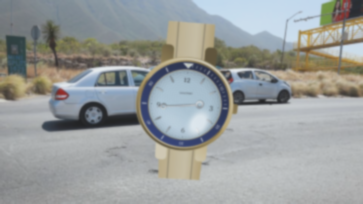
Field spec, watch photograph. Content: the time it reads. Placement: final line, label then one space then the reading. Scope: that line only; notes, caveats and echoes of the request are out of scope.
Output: 2:44
